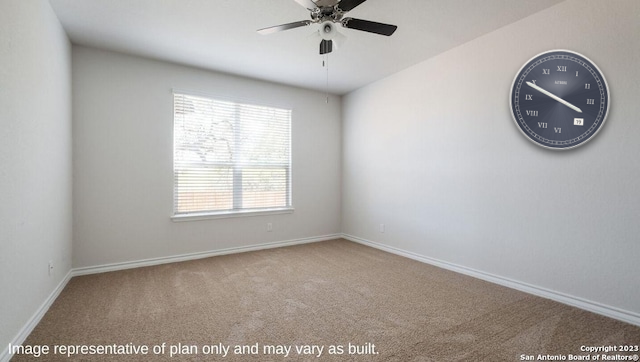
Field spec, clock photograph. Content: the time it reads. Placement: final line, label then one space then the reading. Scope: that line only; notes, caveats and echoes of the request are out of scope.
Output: 3:49
